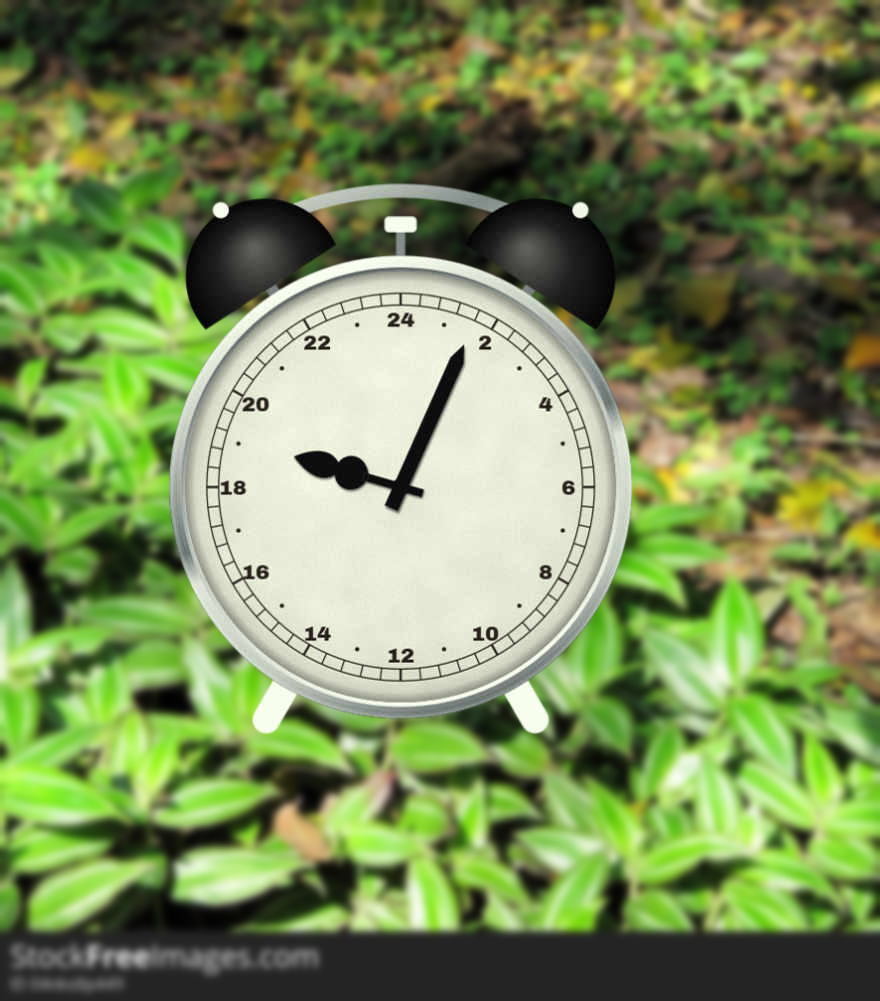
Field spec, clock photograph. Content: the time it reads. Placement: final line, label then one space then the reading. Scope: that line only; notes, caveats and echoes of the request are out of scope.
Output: 19:04
